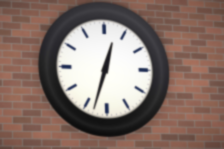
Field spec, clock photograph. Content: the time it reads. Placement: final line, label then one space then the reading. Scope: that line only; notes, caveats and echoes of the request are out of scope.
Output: 12:33
